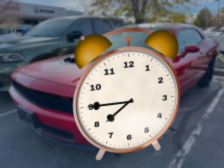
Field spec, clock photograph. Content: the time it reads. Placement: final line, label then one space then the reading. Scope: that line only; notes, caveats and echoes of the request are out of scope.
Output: 7:45
